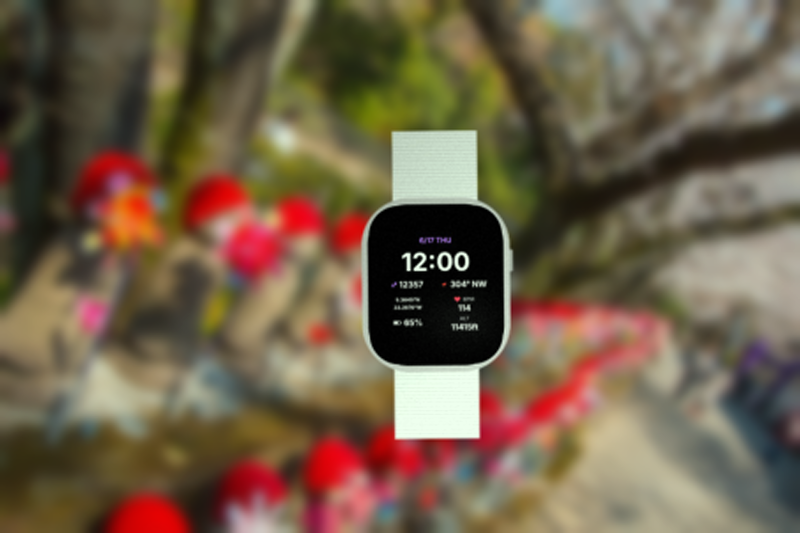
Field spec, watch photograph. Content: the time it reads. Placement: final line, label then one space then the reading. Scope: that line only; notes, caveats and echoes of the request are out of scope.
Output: 12:00
